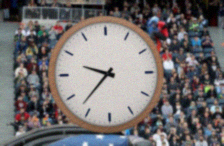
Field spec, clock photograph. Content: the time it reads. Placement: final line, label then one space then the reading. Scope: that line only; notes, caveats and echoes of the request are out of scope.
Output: 9:37
